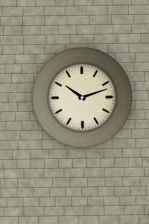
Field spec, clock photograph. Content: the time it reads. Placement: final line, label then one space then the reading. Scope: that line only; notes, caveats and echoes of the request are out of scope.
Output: 10:12
